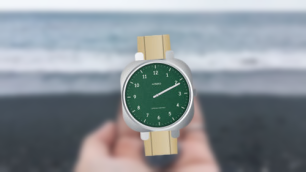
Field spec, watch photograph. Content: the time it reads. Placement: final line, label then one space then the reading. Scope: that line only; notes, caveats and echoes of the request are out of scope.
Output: 2:11
